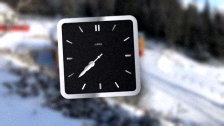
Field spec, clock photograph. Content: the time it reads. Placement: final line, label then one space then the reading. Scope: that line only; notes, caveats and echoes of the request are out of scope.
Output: 7:38
